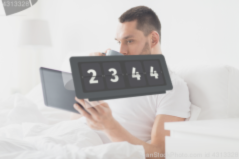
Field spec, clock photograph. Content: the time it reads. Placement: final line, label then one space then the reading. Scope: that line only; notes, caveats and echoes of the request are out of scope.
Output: 23:44
